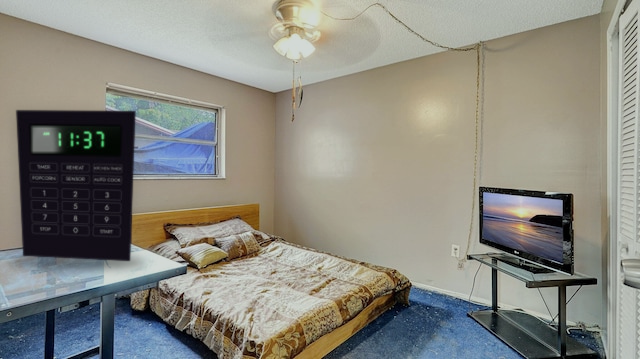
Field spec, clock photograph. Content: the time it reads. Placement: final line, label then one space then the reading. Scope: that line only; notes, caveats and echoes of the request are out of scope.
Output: 11:37
